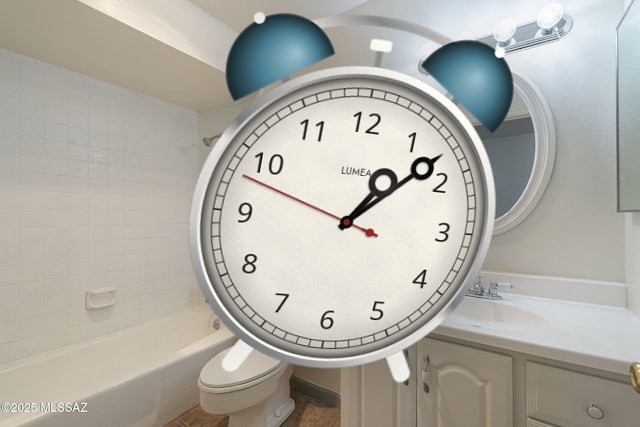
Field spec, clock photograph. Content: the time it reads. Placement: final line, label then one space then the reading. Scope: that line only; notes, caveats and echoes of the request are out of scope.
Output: 1:07:48
